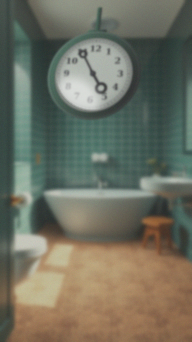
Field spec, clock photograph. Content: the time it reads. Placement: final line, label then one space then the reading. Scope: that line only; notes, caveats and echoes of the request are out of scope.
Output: 4:55
